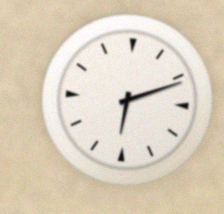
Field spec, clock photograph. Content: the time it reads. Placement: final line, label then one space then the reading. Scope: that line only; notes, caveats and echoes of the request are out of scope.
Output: 6:11
